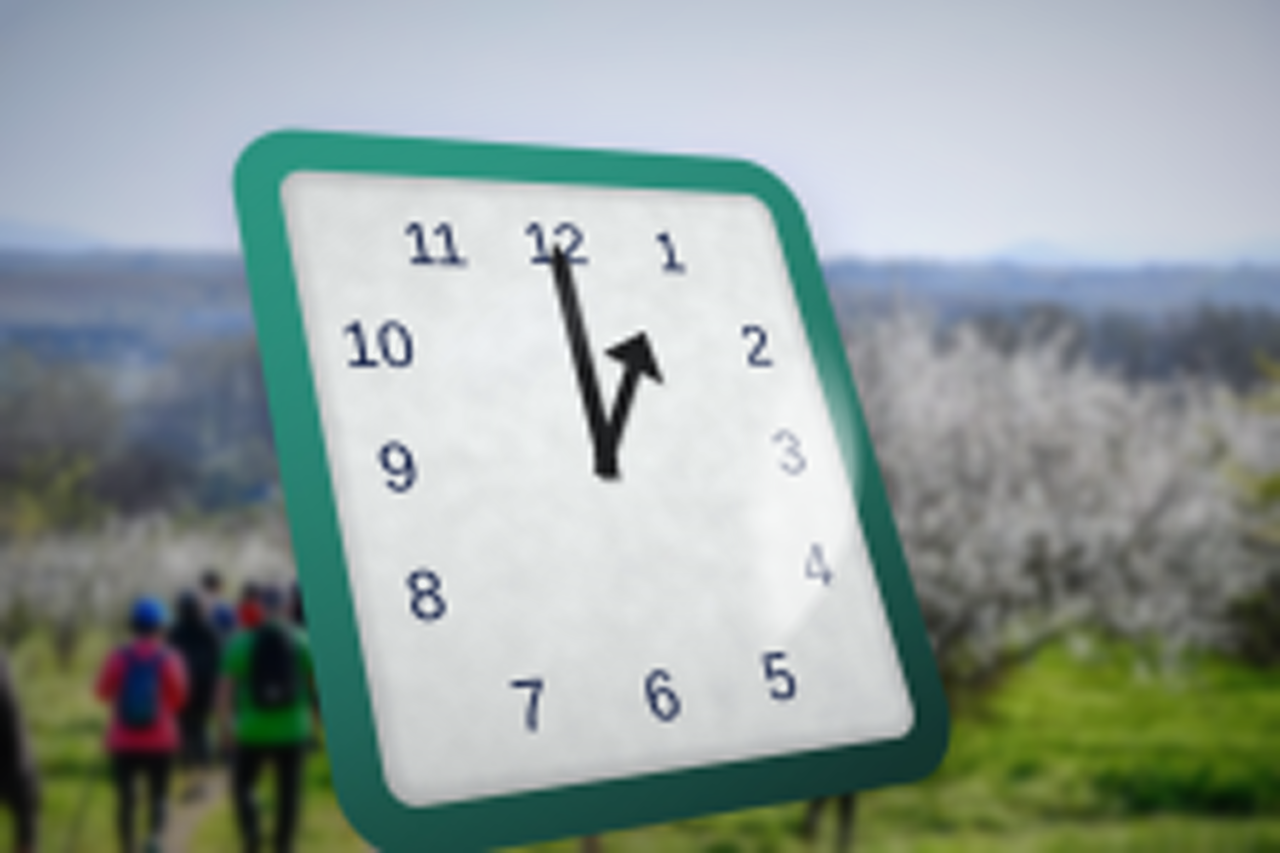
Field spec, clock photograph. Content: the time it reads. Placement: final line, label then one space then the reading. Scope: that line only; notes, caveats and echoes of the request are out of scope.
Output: 1:00
